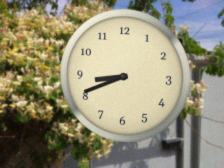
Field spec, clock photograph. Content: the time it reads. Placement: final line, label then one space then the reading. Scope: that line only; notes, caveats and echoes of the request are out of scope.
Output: 8:41
